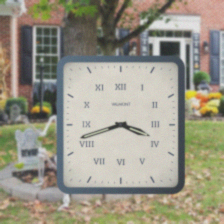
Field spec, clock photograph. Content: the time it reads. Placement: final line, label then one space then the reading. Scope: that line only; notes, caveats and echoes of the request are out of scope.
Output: 3:42
